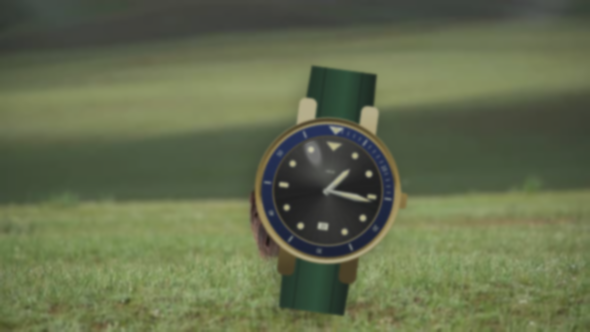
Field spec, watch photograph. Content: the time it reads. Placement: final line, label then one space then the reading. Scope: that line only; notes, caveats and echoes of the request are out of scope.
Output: 1:16
